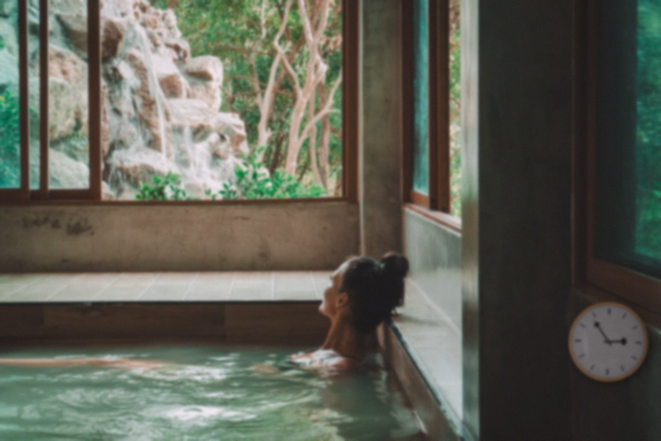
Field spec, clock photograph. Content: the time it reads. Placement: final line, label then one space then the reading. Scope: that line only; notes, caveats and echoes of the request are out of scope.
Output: 2:54
